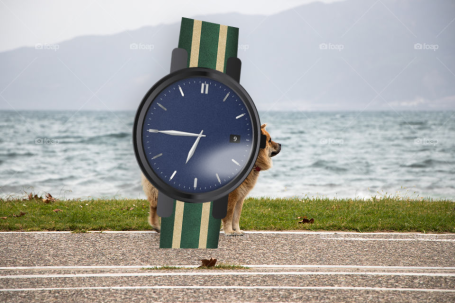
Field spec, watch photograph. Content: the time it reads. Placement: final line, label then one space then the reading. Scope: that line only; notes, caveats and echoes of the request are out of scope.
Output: 6:45
